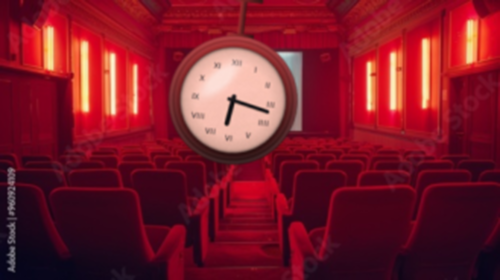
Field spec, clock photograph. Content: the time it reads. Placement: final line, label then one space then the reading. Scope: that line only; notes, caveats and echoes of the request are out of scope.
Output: 6:17
